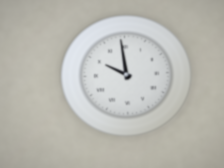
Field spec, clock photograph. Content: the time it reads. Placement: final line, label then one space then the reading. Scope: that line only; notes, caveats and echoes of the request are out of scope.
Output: 9:59
